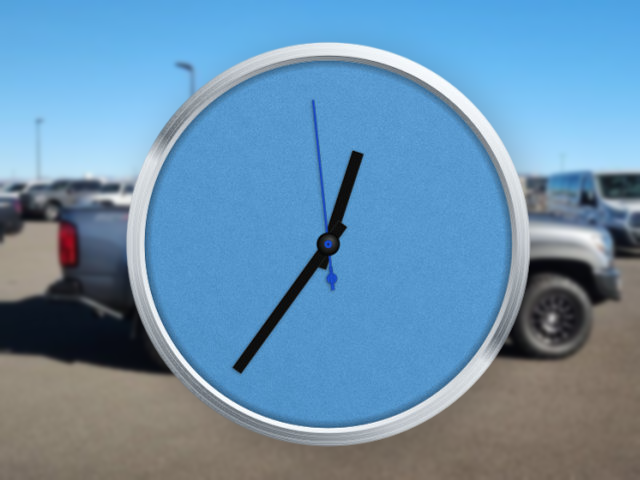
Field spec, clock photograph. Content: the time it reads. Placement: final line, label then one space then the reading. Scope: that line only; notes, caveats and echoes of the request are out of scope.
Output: 12:35:59
